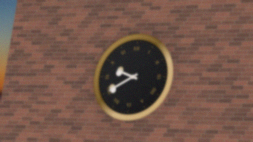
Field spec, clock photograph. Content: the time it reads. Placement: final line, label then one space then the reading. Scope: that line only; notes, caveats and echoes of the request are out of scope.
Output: 9:40
